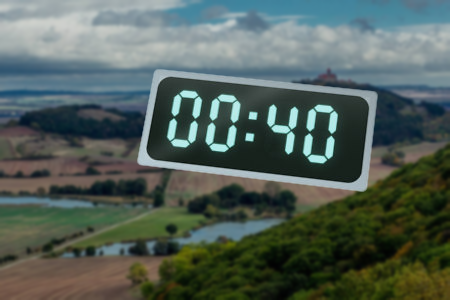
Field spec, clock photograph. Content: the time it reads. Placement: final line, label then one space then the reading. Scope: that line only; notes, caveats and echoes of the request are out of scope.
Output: 0:40
